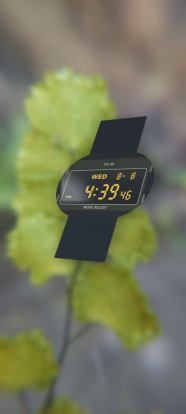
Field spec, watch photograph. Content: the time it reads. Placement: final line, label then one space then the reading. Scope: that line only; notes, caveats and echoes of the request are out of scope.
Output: 4:39:46
